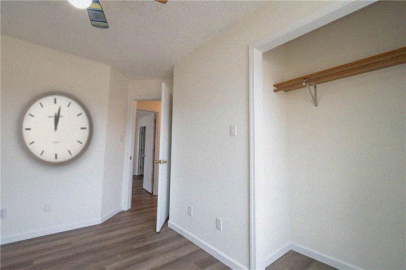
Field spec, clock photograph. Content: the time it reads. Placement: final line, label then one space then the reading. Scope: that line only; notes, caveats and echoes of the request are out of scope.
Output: 12:02
